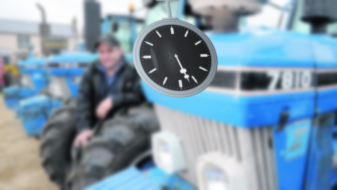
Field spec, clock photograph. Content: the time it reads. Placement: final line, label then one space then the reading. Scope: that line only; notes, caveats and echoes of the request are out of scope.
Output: 5:27
